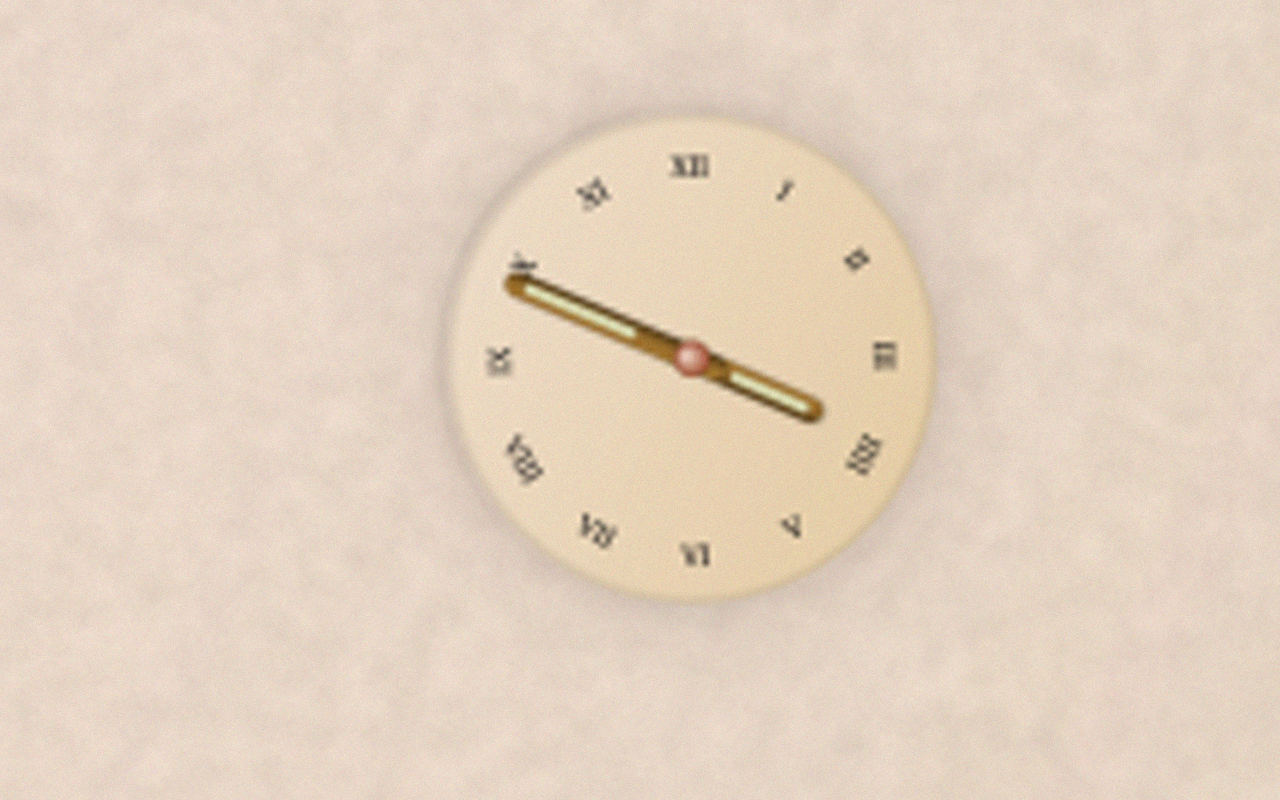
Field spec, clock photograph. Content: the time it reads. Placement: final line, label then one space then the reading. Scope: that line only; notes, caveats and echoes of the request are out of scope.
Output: 3:49
